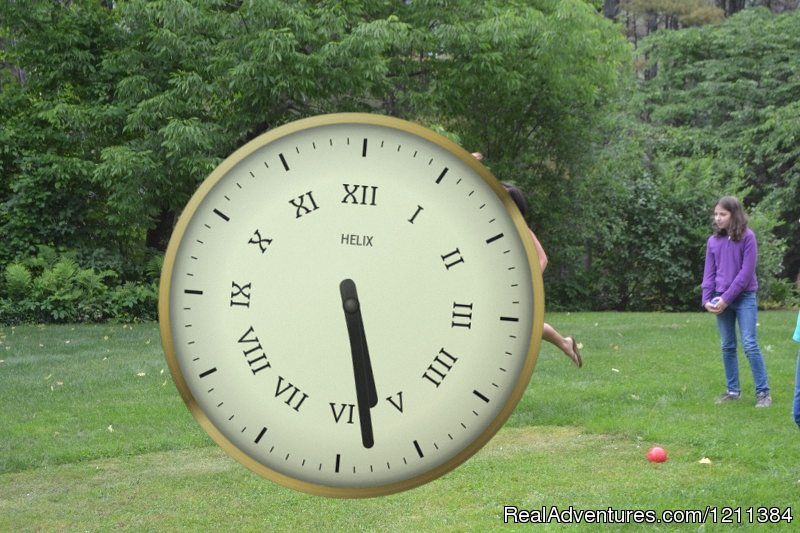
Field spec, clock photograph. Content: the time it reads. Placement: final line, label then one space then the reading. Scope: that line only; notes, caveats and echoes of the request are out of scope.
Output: 5:28
